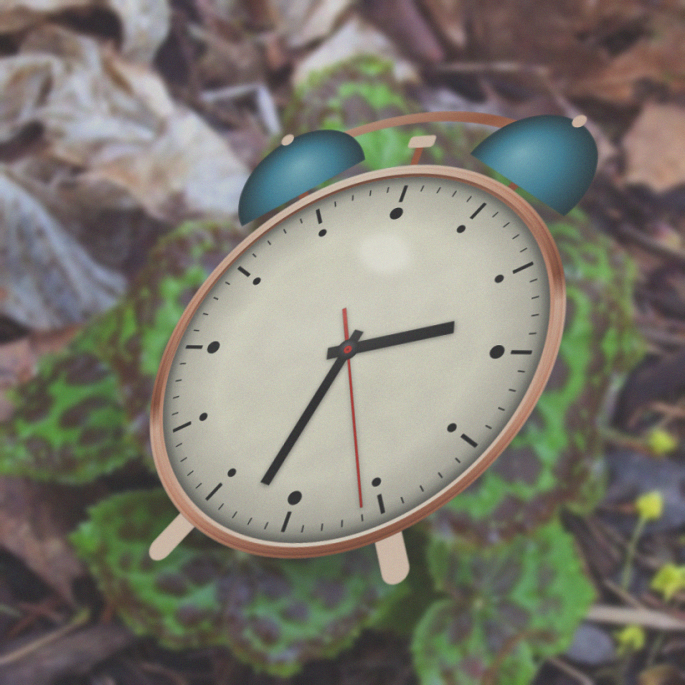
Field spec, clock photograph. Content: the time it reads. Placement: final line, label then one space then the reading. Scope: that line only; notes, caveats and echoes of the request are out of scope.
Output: 2:32:26
